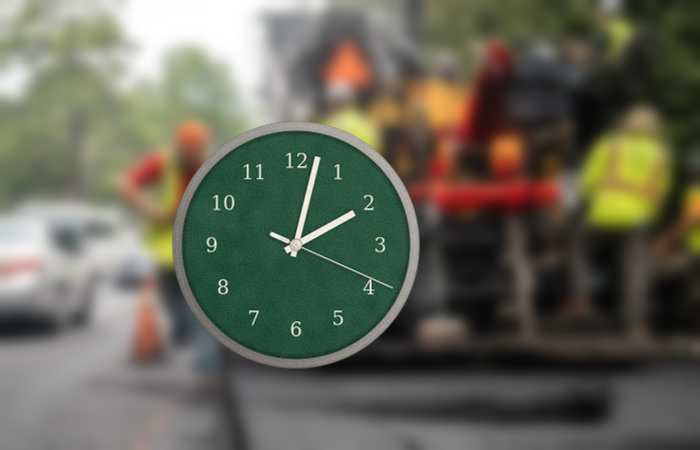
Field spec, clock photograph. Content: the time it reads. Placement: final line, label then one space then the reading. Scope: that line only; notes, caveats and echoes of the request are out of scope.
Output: 2:02:19
